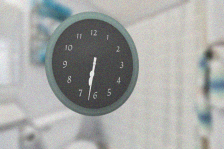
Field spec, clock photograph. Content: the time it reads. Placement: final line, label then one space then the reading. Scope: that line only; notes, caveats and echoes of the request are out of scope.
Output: 6:32
